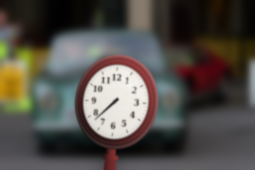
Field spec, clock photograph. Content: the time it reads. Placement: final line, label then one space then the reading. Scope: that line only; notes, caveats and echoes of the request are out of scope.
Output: 7:38
